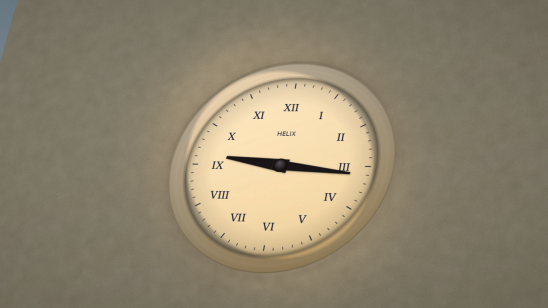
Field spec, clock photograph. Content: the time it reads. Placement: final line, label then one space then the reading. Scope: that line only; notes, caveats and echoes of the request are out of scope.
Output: 9:16
